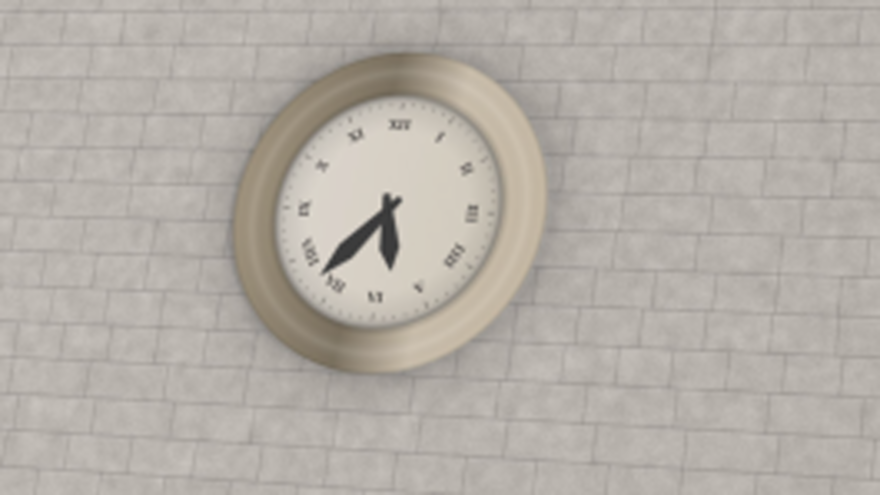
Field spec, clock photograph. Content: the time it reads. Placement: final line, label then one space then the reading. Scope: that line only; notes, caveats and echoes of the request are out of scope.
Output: 5:37
